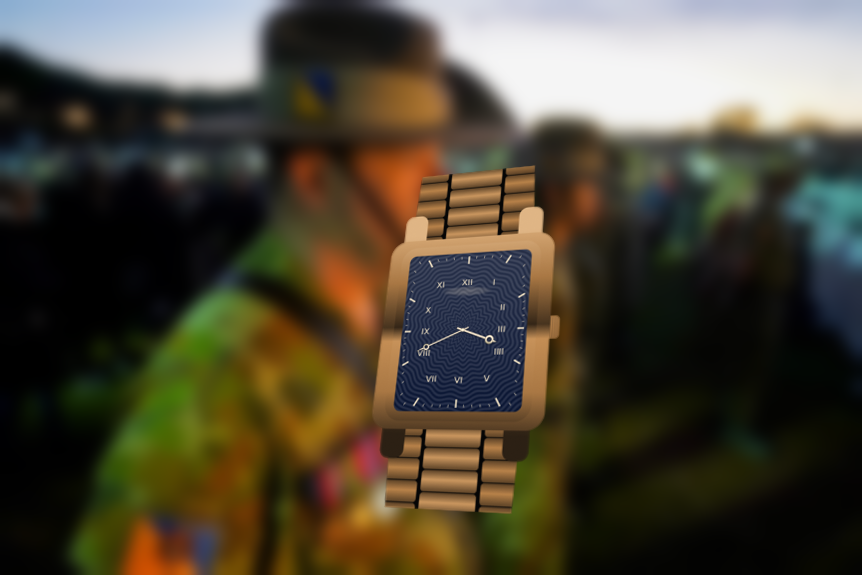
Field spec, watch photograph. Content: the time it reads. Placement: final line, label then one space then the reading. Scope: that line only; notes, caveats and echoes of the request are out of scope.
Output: 3:41
